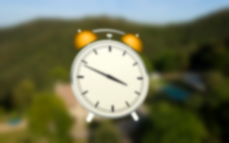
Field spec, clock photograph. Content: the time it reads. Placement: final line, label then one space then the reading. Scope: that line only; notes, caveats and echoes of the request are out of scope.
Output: 3:49
